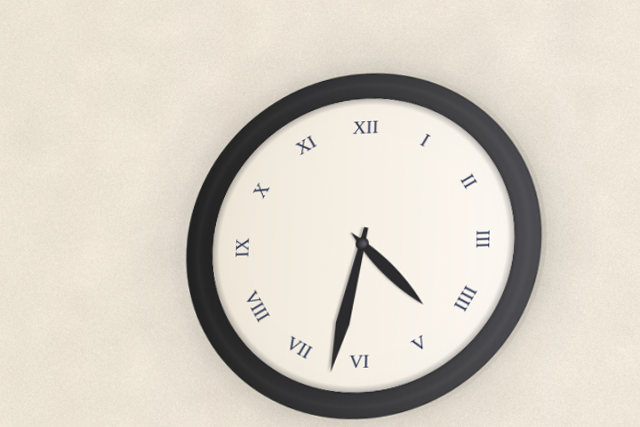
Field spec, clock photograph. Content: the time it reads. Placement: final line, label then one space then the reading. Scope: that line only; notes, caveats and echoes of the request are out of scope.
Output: 4:32
